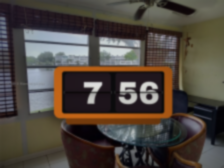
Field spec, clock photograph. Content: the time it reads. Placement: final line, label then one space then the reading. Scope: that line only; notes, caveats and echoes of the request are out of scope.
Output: 7:56
